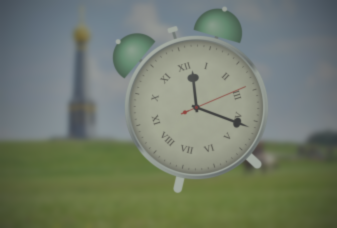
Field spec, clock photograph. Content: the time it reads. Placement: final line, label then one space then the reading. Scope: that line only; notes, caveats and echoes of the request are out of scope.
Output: 12:21:14
